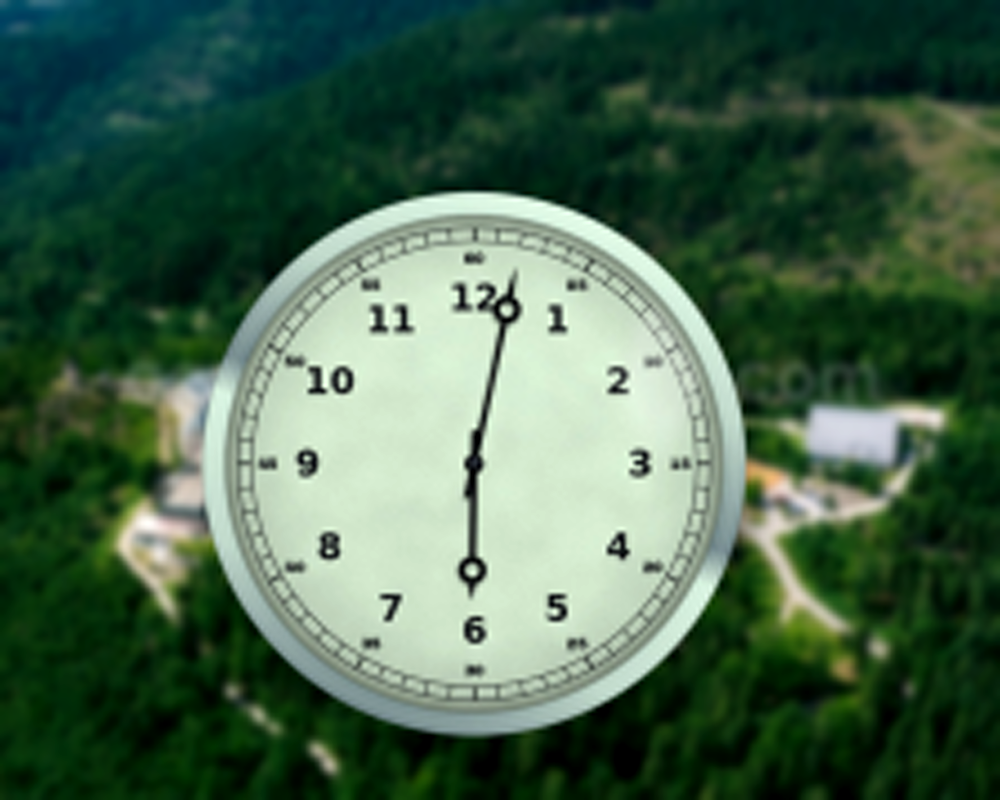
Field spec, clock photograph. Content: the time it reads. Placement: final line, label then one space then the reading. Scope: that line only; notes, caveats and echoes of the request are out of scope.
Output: 6:02
